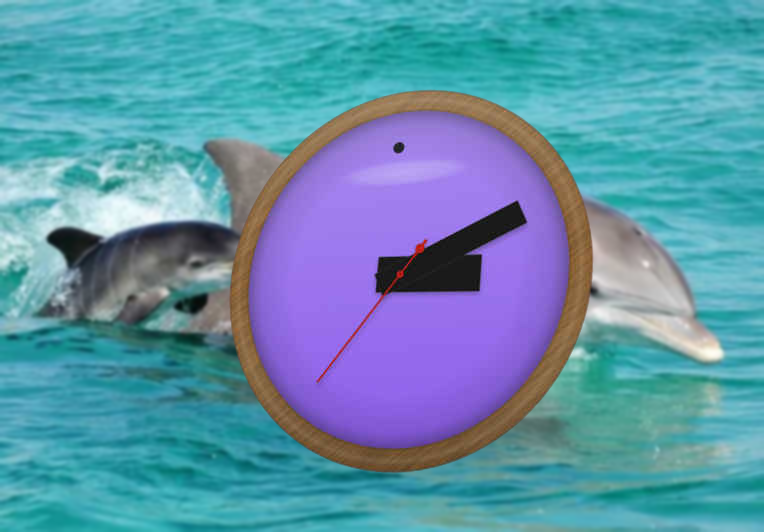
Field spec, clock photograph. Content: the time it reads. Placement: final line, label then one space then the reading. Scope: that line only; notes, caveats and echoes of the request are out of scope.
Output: 3:11:37
